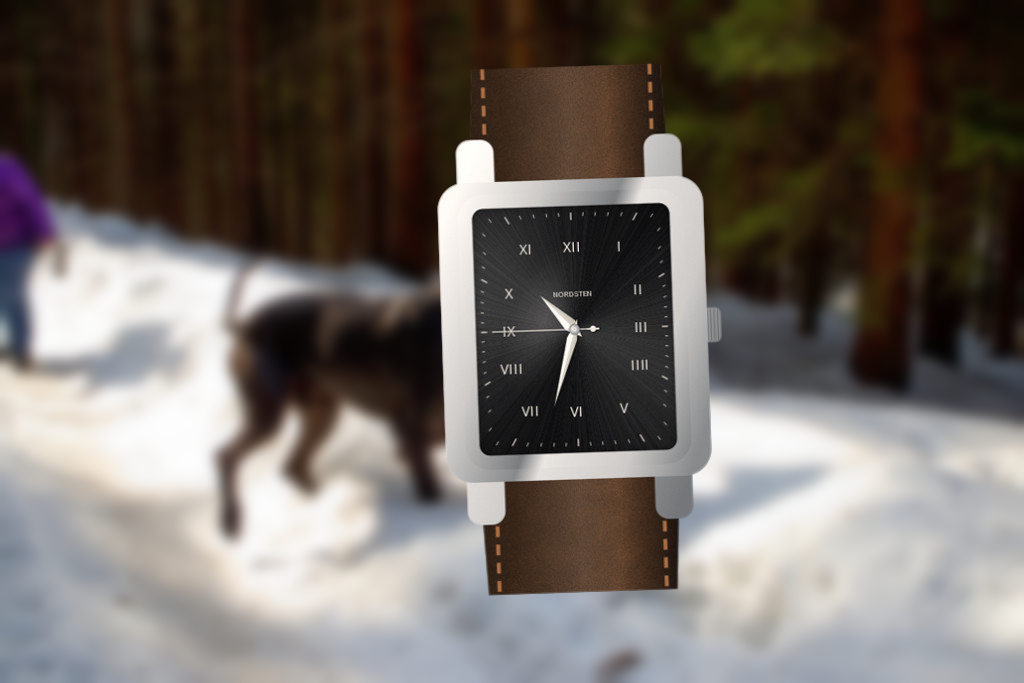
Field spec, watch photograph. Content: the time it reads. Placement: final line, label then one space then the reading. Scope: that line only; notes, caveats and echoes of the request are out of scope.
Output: 10:32:45
